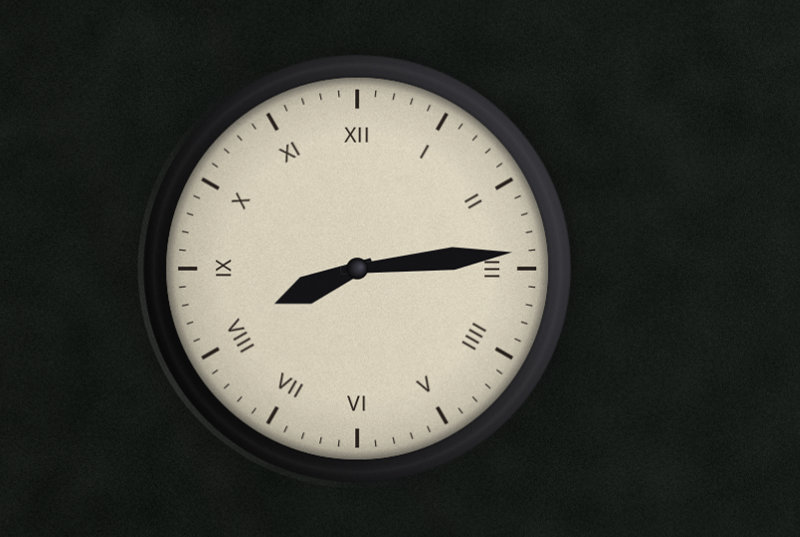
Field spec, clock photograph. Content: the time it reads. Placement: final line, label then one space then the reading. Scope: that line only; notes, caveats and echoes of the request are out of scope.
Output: 8:14
